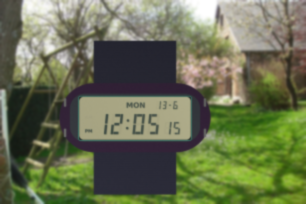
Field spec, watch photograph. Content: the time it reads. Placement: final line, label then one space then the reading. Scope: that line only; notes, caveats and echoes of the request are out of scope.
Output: 12:05:15
